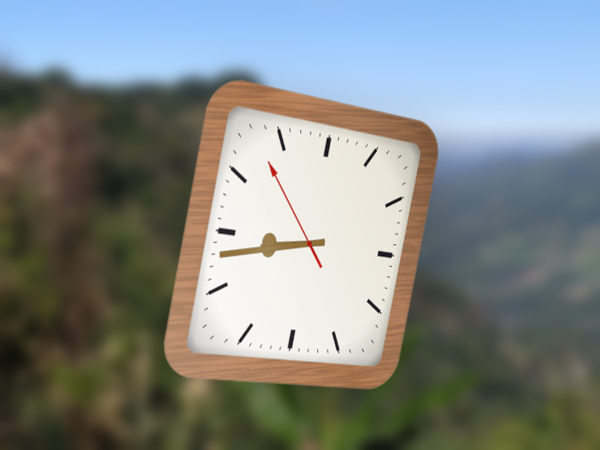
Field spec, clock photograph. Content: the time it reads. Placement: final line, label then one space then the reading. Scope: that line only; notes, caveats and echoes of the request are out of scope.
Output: 8:42:53
